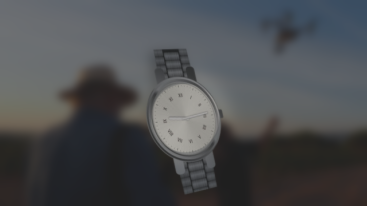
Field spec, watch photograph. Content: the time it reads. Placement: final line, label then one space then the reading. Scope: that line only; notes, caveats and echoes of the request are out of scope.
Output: 9:14
